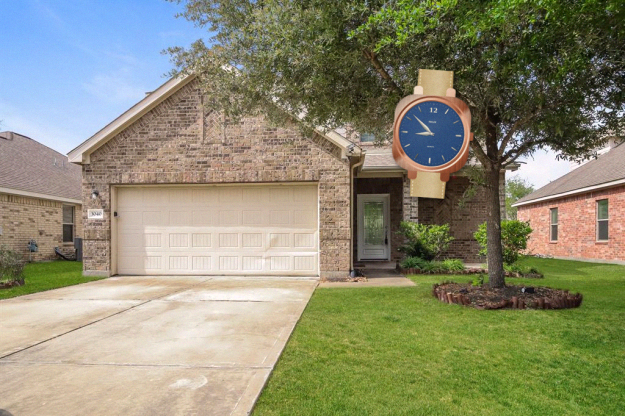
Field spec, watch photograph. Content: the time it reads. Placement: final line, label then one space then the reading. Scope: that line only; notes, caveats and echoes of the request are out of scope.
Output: 8:52
